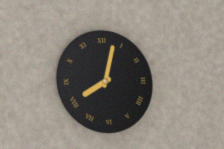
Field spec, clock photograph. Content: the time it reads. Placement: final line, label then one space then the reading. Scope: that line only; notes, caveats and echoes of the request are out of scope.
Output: 8:03
